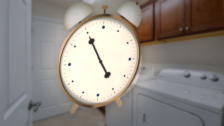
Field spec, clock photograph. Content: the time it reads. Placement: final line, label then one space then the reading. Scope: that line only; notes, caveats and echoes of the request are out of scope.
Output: 4:55
